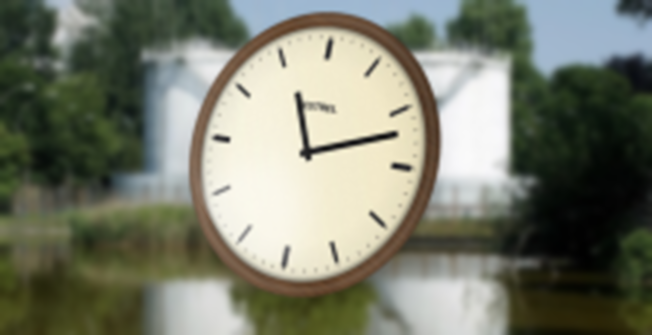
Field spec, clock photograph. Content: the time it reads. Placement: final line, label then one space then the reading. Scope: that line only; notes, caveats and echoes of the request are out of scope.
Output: 11:12
